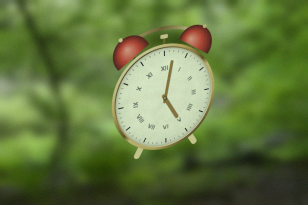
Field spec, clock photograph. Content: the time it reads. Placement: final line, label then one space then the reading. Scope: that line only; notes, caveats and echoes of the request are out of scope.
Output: 5:02
